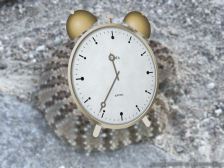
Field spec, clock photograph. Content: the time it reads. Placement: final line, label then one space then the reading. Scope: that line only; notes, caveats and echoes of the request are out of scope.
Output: 11:36
